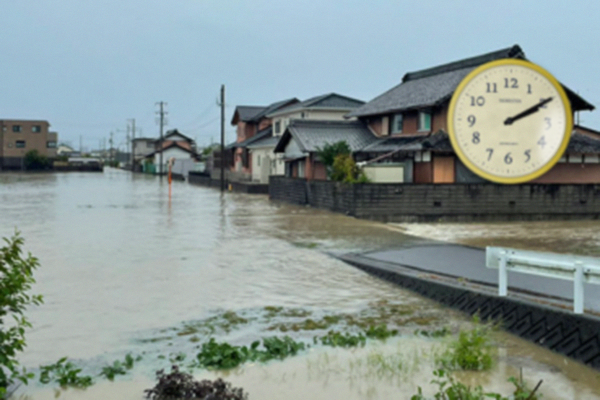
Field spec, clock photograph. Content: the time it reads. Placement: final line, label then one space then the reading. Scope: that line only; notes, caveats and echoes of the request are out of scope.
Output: 2:10
